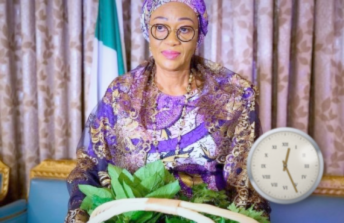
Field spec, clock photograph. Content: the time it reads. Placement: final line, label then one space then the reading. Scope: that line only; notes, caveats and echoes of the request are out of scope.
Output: 12:26
